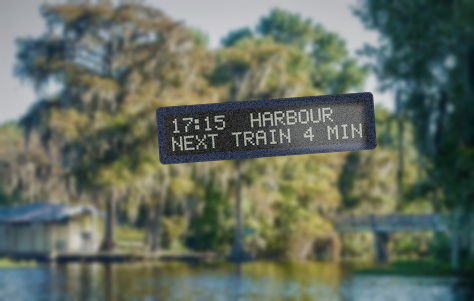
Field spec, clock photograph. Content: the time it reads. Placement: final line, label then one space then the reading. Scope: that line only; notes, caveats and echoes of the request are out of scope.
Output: 17:15
